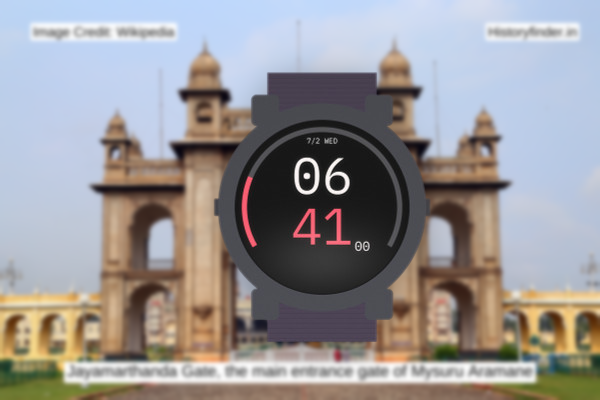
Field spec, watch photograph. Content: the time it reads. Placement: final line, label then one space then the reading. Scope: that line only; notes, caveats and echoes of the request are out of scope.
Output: 6:41:00
